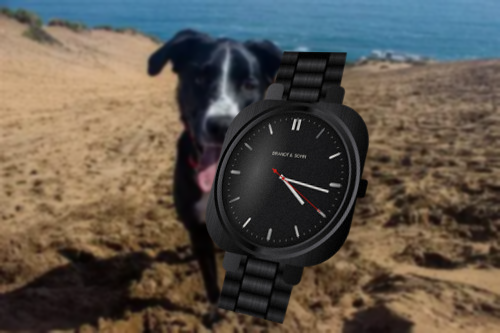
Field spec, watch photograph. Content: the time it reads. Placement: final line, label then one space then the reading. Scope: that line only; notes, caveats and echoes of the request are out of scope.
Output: 4:16:20
